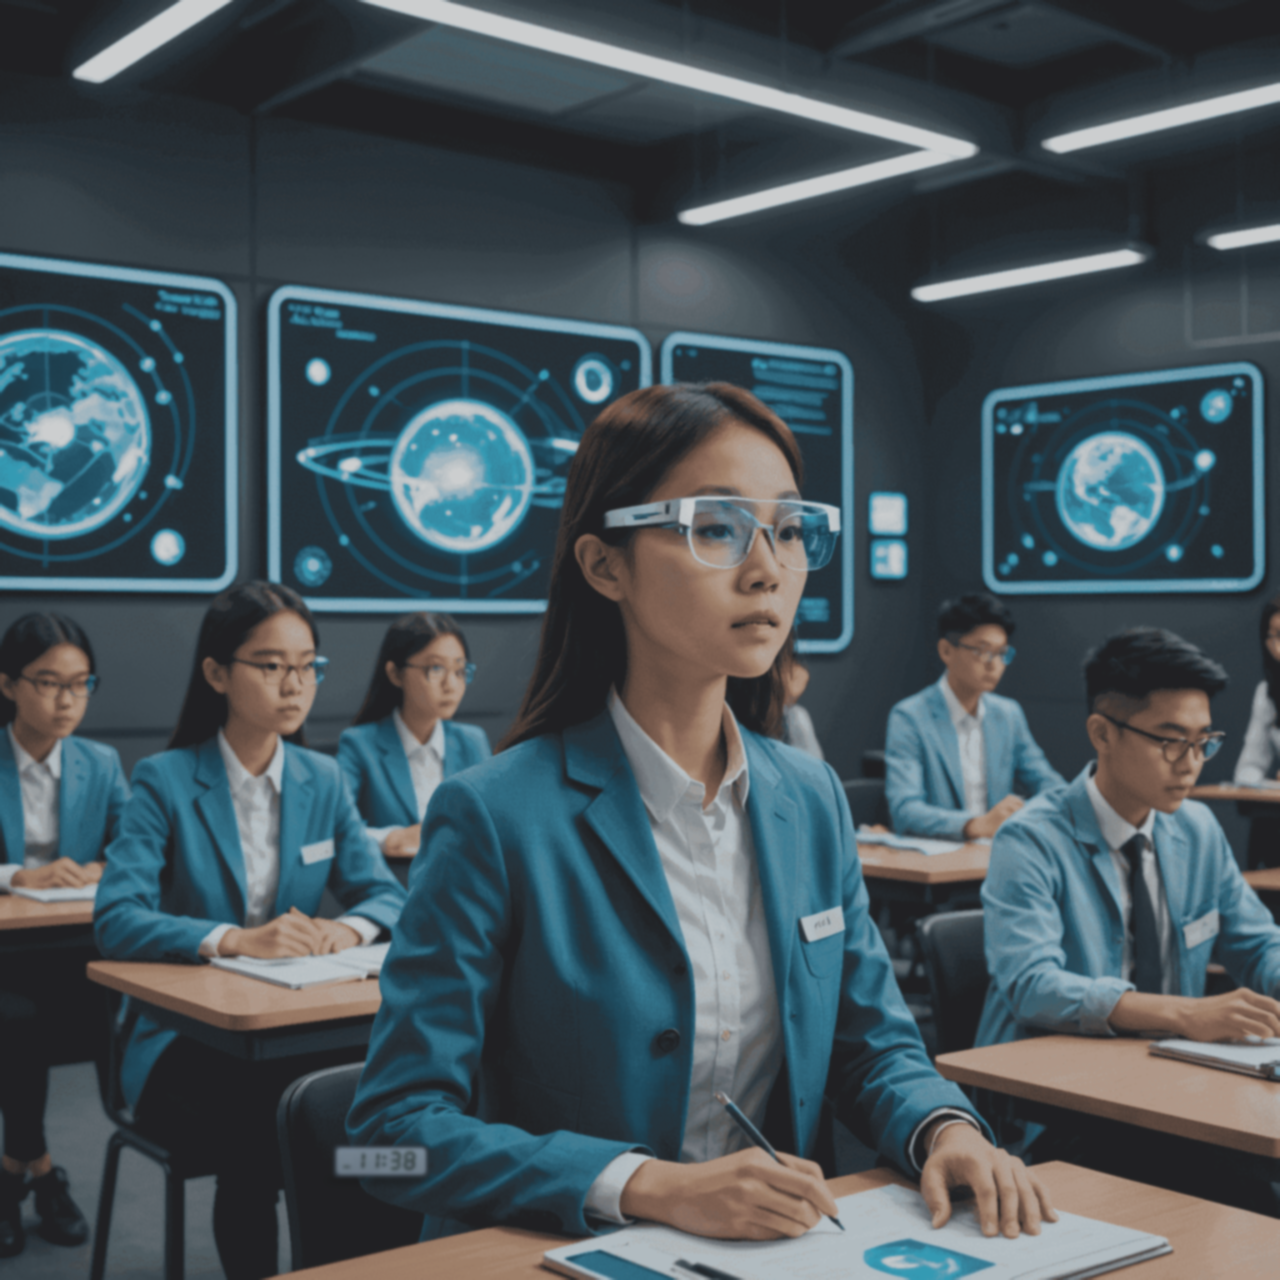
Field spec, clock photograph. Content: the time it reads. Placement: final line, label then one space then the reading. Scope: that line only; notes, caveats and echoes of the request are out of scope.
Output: 11:38
